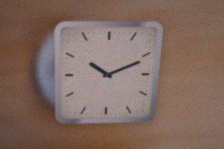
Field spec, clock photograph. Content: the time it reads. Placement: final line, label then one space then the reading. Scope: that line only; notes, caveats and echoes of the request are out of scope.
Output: 10:11
